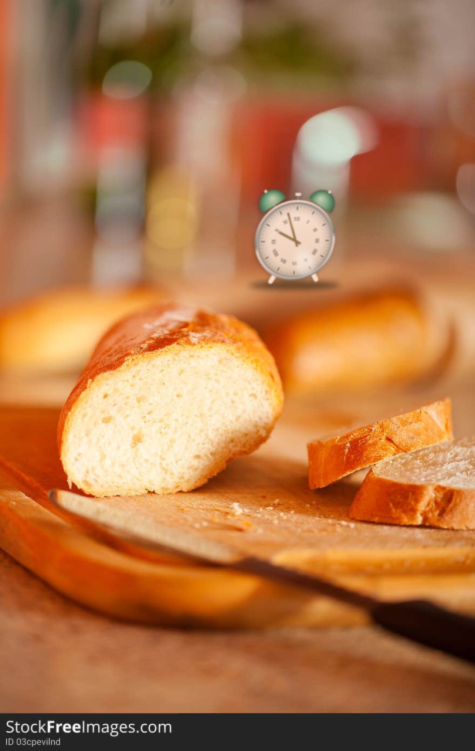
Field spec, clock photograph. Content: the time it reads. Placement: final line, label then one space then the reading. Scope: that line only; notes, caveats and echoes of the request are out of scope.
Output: 9:57
